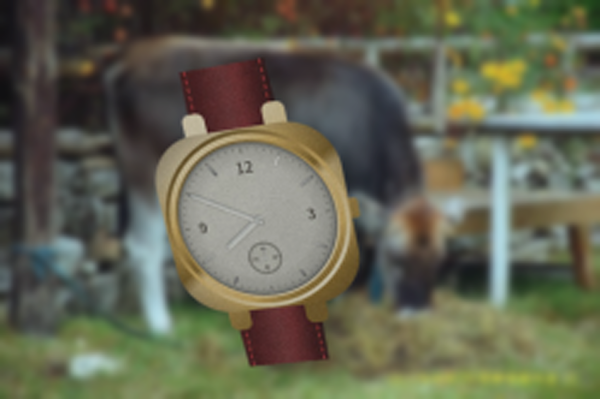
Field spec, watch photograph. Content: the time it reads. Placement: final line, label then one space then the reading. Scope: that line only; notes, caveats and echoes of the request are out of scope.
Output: 7:50
